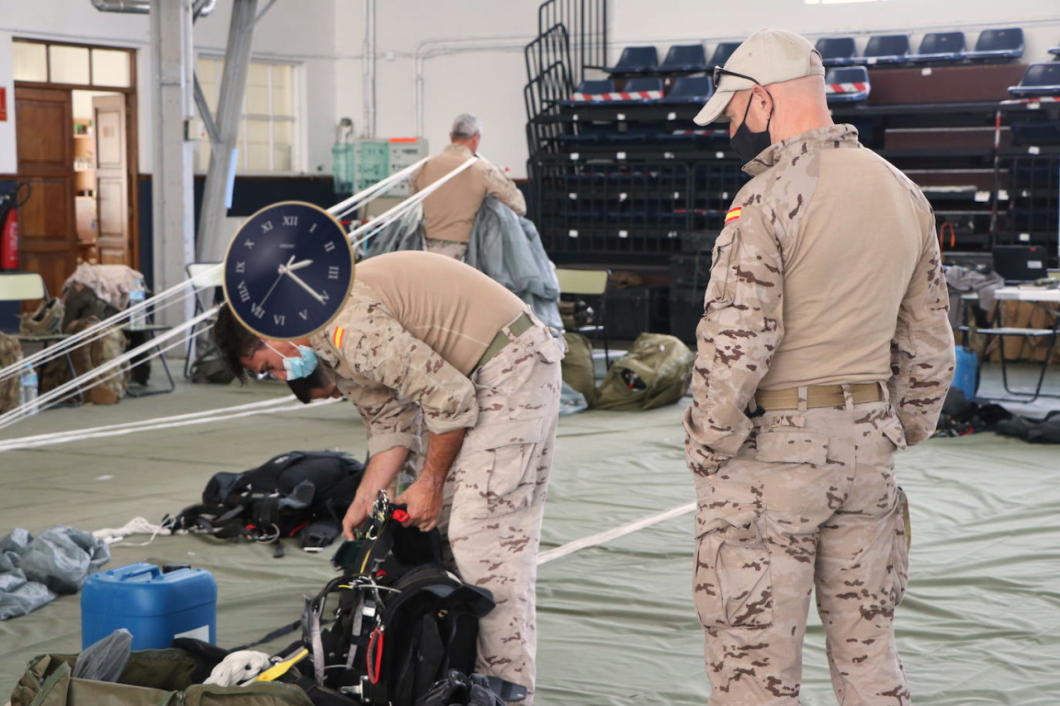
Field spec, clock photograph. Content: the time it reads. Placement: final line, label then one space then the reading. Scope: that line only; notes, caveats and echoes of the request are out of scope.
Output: 2:20:35
